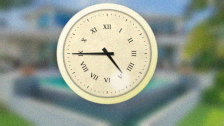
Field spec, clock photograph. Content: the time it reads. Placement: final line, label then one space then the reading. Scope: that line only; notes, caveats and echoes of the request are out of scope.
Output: 4:45
